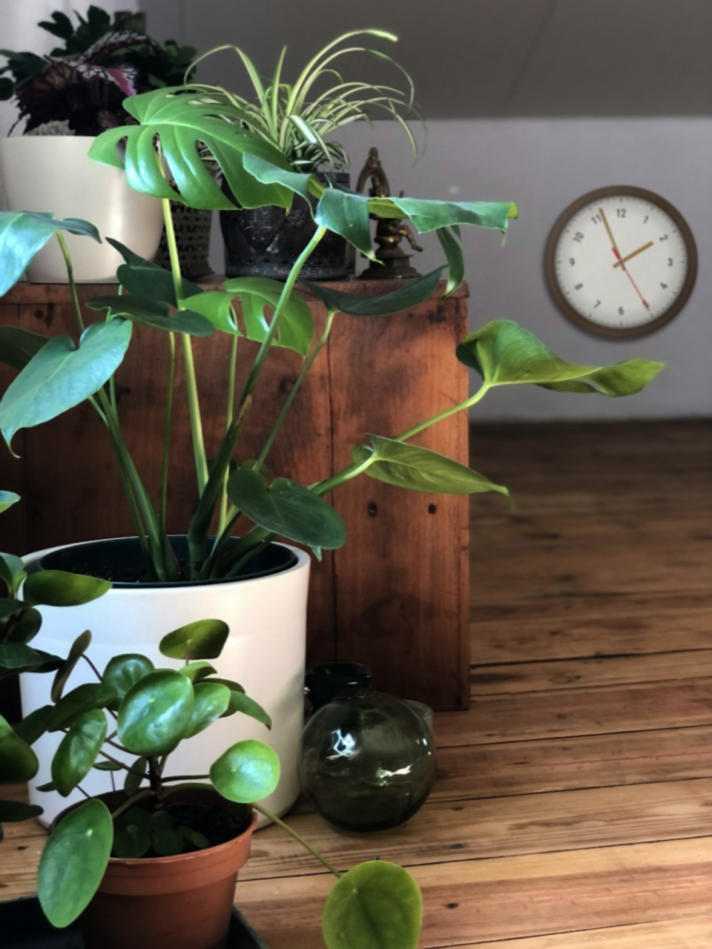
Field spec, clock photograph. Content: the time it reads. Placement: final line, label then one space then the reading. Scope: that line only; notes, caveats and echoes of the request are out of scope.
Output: 1:56:25
